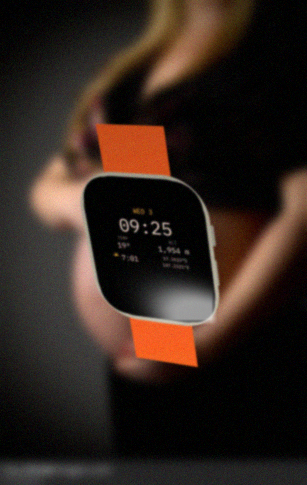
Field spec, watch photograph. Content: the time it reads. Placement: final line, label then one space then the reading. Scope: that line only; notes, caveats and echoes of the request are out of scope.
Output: 9:25
